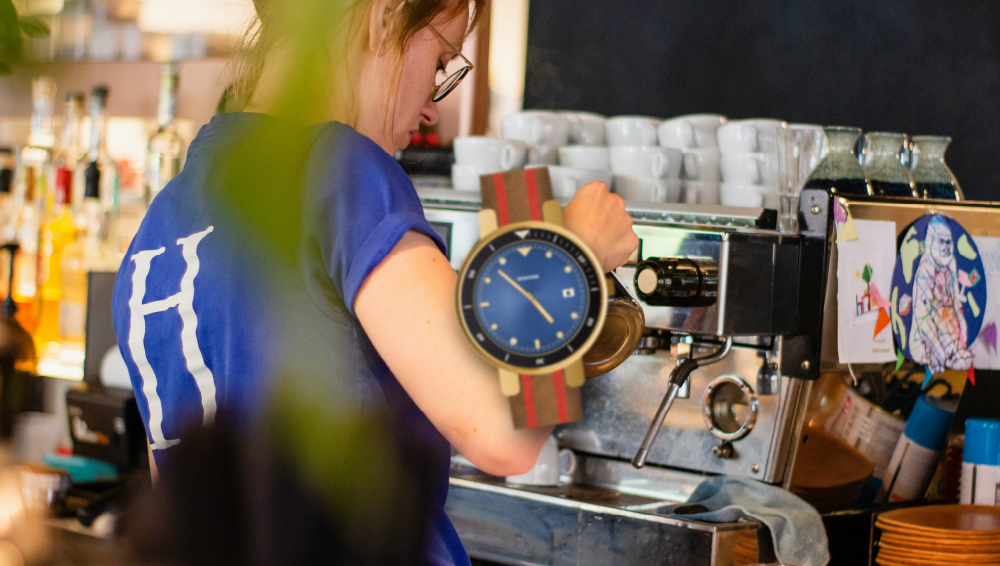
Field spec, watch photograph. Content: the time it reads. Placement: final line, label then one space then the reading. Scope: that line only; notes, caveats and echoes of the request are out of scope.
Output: 4:53
